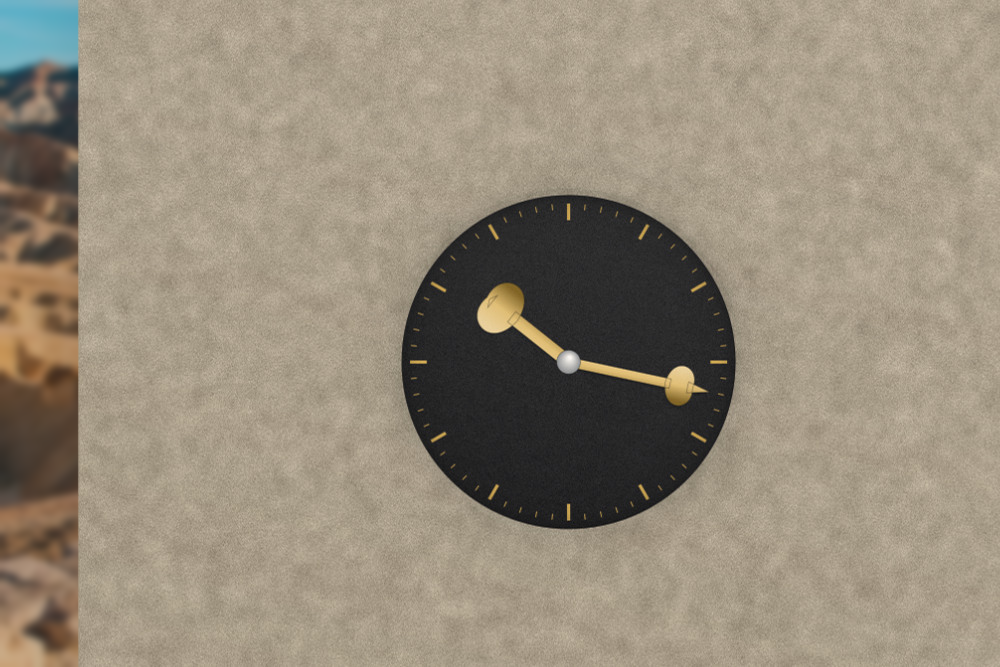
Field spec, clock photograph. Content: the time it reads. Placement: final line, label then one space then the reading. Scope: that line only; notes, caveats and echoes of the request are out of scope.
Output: 10:17
